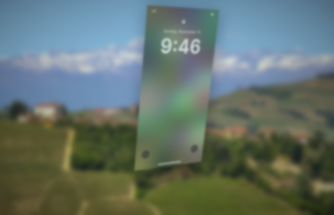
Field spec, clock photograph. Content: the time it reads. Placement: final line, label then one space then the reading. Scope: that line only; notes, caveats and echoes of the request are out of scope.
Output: 9:46
